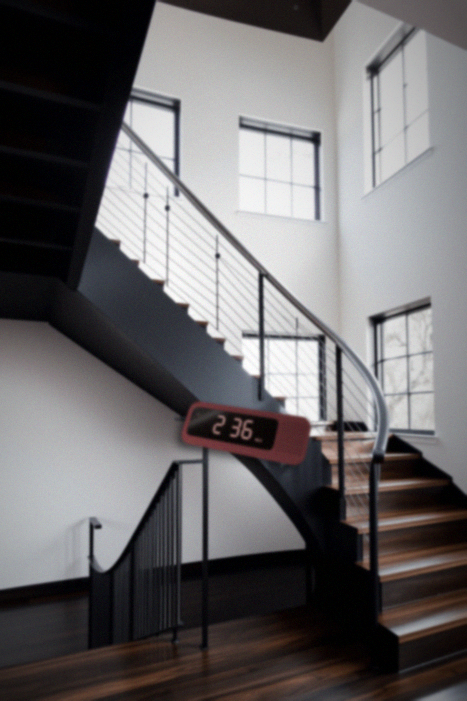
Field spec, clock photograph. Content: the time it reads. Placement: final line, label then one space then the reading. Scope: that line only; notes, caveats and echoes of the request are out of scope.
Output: 2:36
